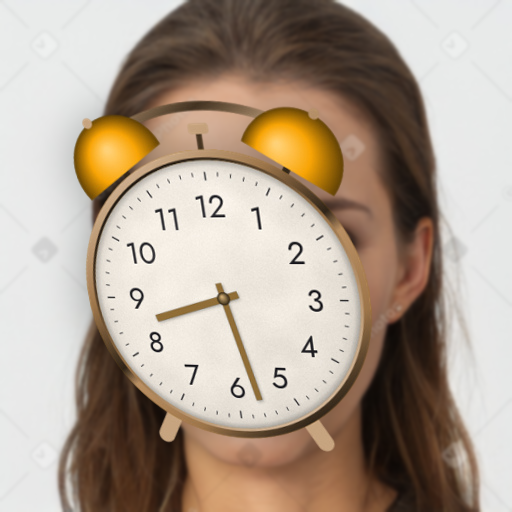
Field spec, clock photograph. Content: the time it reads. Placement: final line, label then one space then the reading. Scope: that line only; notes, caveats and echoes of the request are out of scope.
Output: 8:28
